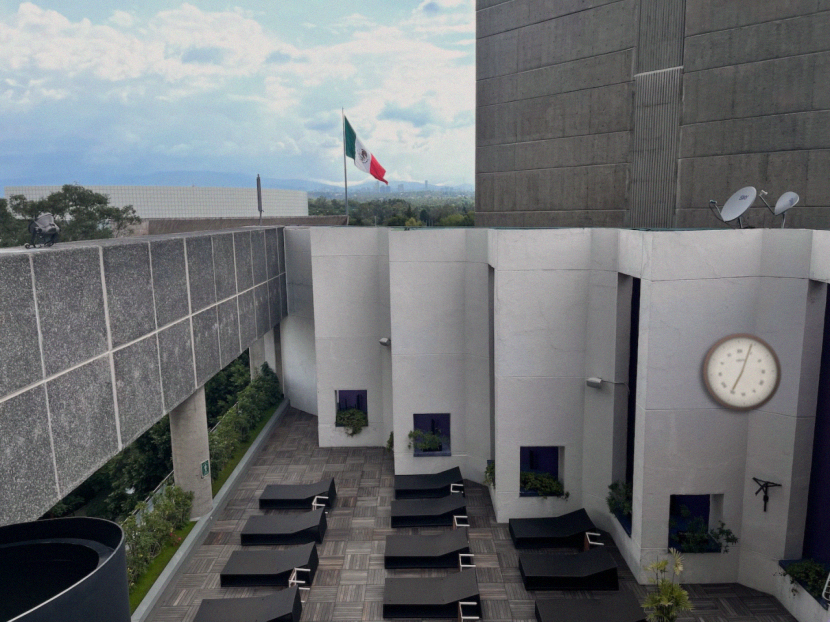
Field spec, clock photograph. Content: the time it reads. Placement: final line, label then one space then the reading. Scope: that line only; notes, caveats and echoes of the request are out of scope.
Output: 7:04
